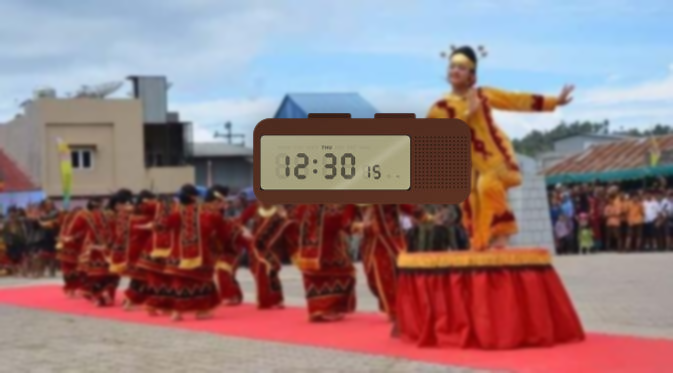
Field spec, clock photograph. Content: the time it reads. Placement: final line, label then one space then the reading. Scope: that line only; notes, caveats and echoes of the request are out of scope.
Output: 12:30:15
